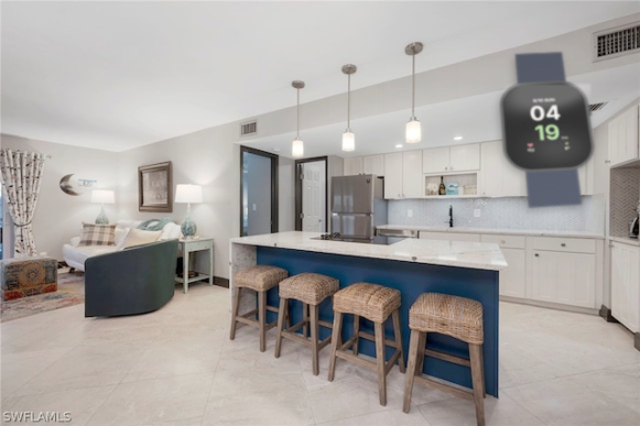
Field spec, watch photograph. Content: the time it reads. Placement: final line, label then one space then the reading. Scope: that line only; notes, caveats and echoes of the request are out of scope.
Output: 4:19
